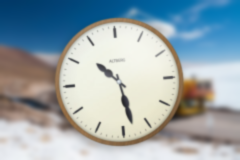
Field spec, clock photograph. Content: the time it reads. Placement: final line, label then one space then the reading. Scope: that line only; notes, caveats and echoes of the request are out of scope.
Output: 10:28
